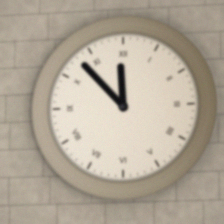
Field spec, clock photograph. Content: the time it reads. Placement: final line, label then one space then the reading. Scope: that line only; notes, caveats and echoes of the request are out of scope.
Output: 11:53
